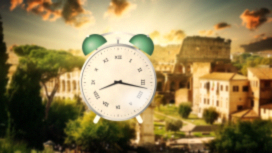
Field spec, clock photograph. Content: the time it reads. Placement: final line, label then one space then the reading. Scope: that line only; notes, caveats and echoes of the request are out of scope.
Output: 8:17
